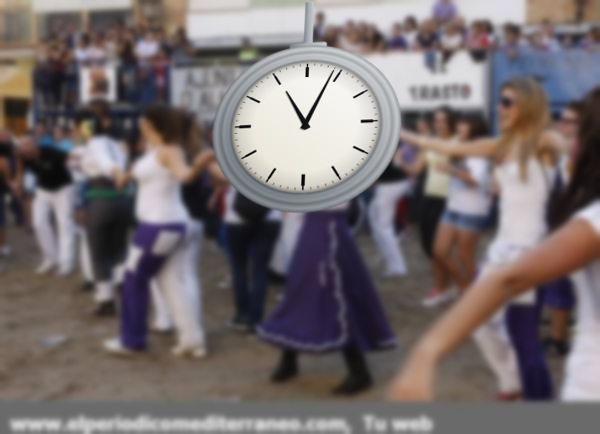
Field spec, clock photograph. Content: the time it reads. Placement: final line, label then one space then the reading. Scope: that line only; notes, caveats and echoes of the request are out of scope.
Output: 11:04
